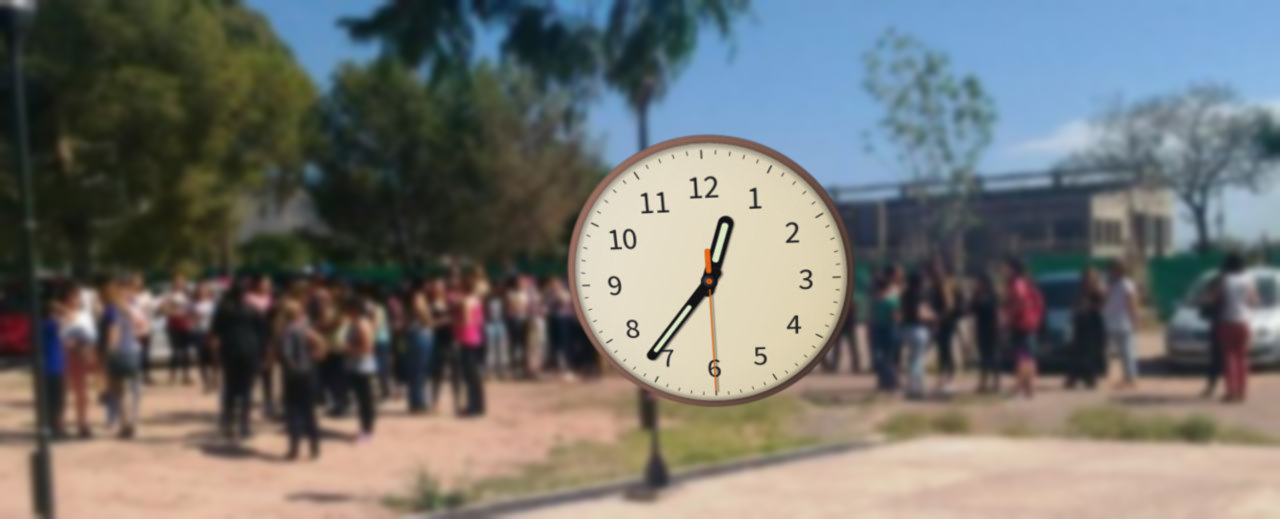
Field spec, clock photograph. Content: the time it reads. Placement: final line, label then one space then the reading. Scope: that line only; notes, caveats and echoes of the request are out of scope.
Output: 12:36:30
